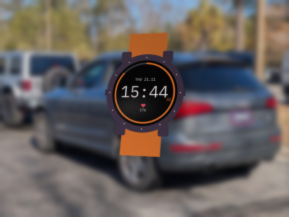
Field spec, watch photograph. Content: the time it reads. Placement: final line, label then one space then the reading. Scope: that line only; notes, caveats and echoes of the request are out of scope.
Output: 15:44
